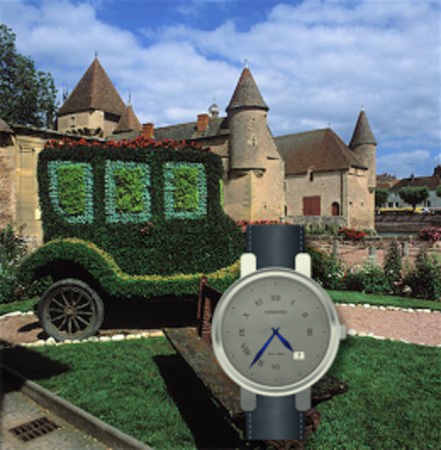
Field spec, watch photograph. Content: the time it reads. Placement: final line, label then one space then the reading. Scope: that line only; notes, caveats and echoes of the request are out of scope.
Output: 4:36
